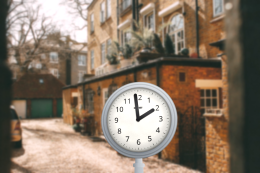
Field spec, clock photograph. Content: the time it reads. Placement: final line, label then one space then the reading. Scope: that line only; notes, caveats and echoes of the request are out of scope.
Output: 1:59
